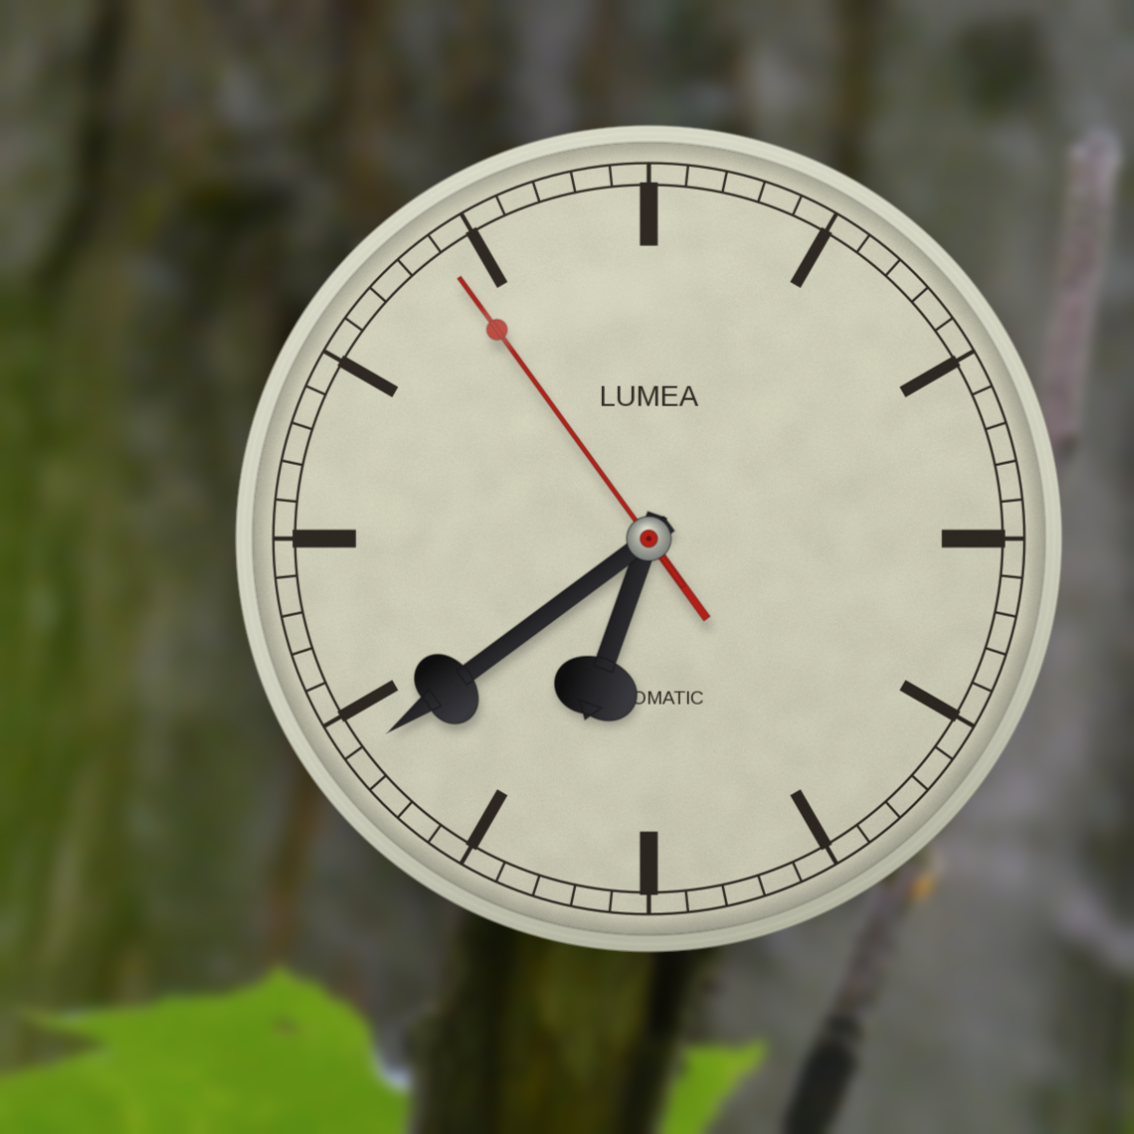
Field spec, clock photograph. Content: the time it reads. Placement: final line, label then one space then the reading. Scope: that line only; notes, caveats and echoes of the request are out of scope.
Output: 6:38:54
